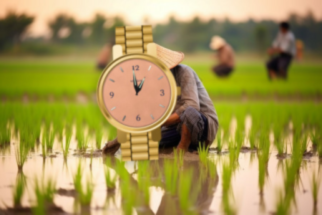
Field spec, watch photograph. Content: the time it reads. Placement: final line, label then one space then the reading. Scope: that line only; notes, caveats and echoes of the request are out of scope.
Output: 12:59
